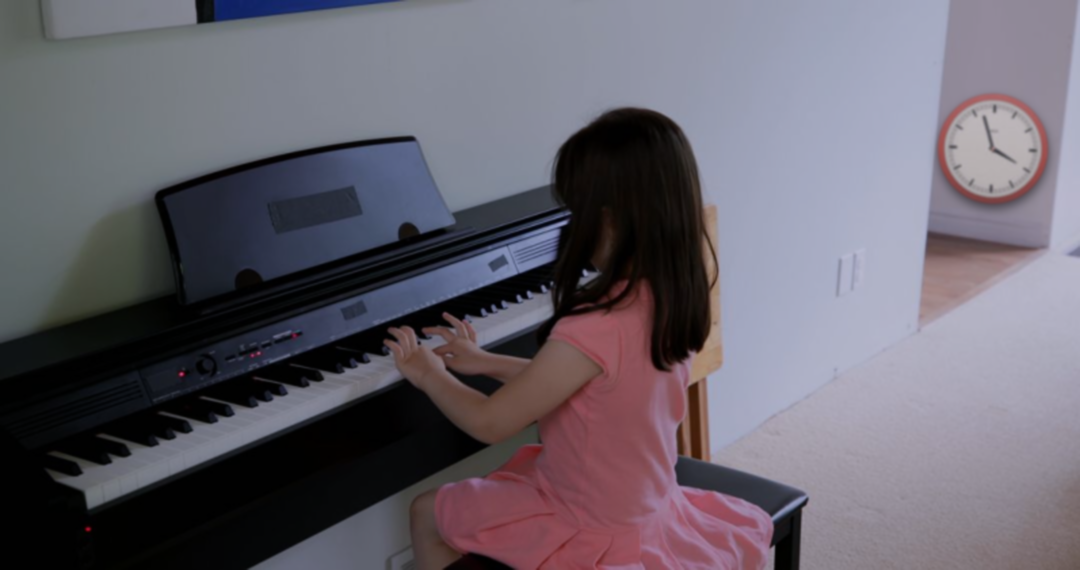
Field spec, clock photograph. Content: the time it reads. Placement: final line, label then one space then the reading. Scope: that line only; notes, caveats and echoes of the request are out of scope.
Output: 3:57
